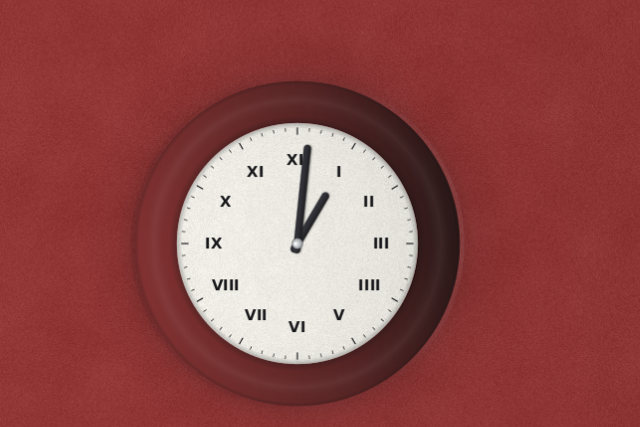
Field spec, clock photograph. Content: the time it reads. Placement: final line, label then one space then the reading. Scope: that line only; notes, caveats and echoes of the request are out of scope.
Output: 1:01
